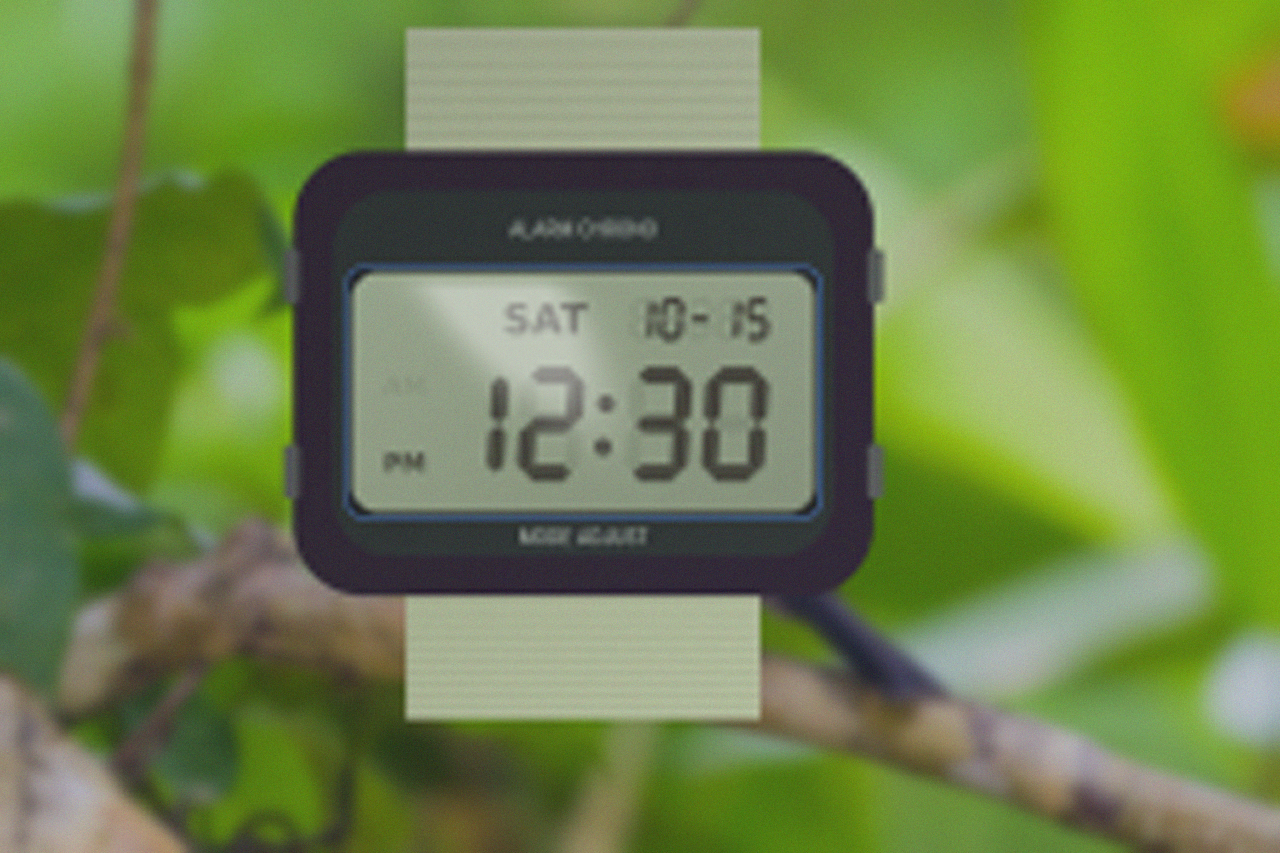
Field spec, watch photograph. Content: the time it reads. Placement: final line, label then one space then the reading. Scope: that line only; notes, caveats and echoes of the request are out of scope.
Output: 12:30
